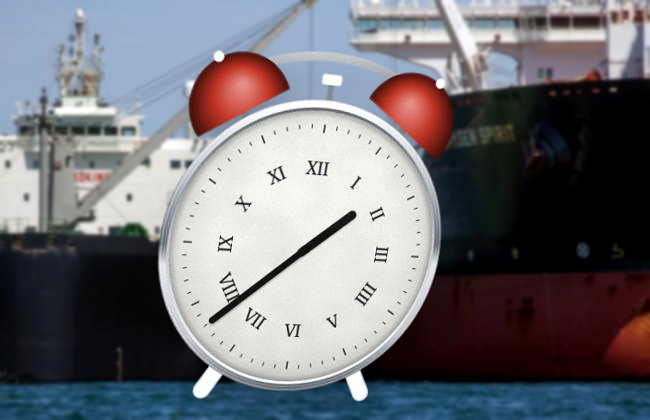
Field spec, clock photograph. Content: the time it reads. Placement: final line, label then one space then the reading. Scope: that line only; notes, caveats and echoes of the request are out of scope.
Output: 1:38
